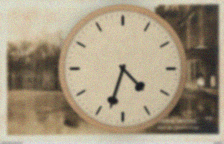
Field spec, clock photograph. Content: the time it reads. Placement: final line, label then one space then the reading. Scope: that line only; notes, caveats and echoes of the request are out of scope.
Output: 4:33
